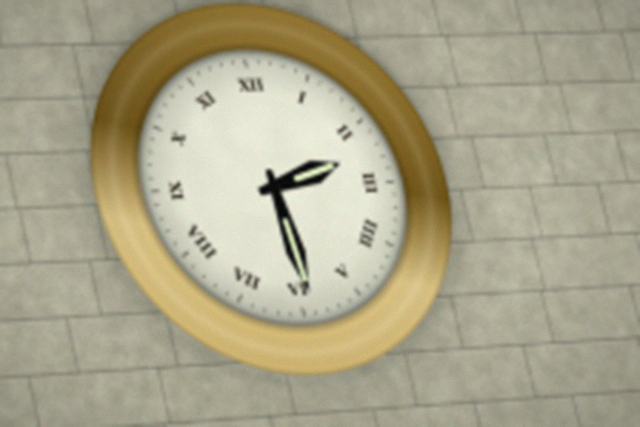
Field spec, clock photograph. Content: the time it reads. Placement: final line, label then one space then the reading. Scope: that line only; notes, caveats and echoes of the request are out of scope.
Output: 2:29
